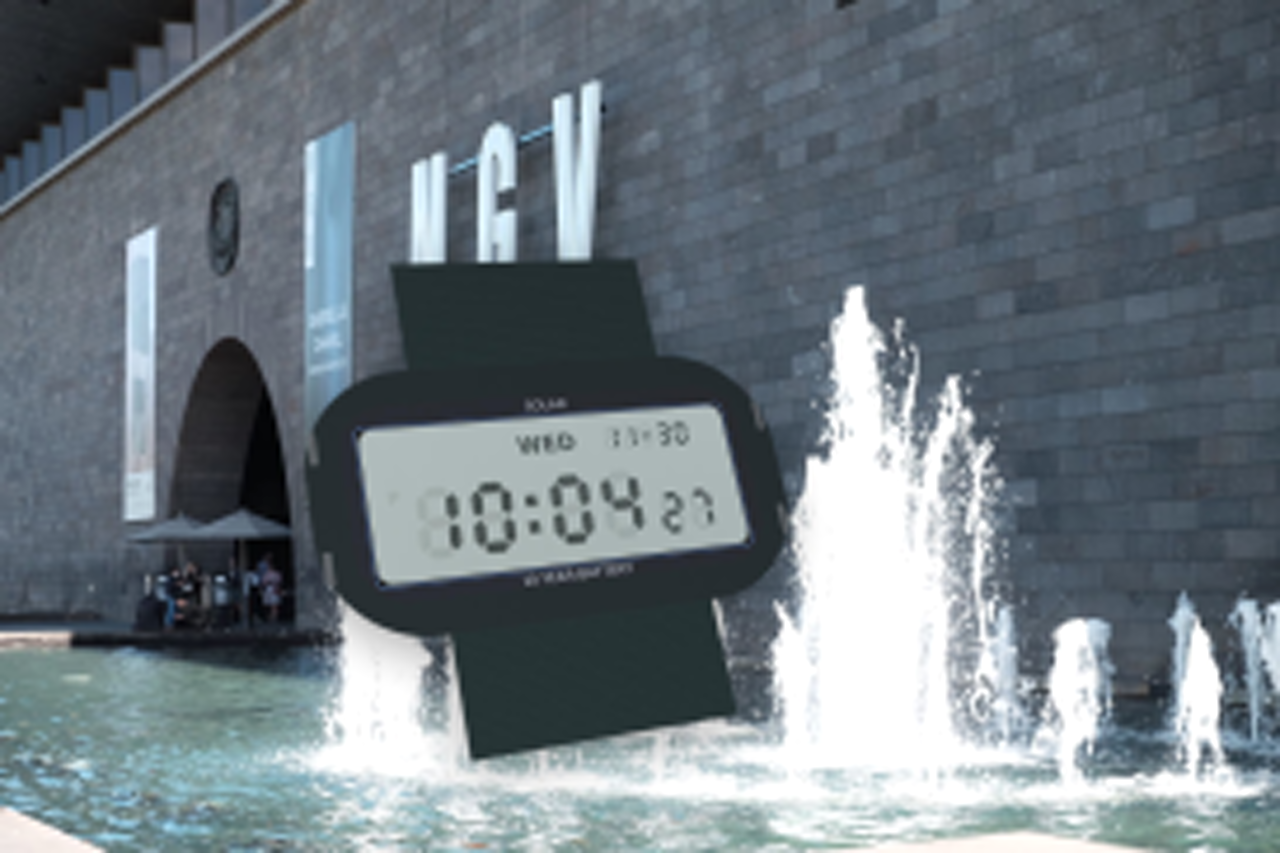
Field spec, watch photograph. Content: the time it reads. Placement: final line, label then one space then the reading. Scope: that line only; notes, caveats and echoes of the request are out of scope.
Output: 10:04:27
